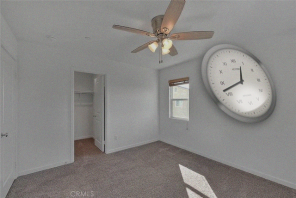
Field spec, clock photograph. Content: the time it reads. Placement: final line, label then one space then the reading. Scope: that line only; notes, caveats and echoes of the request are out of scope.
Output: 12:42
